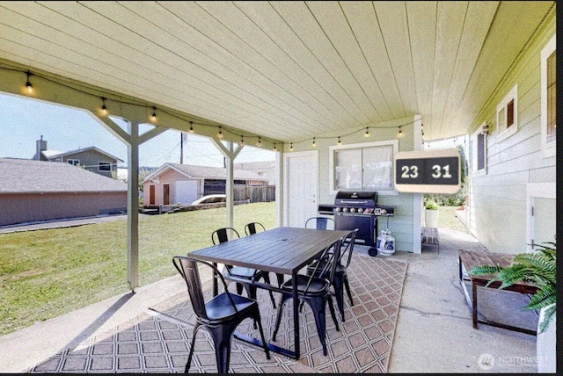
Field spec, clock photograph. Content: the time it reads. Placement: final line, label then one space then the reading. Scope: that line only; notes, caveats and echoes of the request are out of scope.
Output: 23:31
